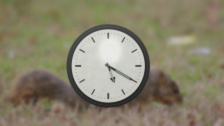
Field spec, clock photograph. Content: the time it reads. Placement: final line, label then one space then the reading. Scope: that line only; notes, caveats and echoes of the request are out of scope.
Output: 5:20
